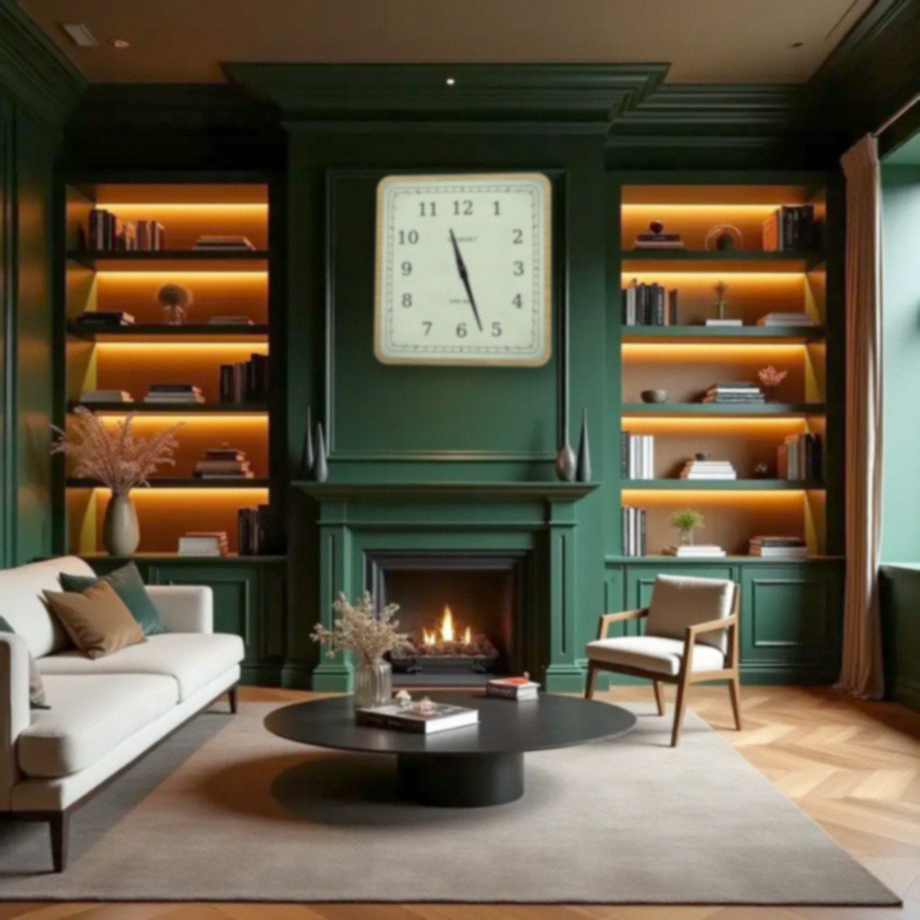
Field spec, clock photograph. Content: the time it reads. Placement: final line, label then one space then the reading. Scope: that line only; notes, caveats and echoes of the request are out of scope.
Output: 11:27
